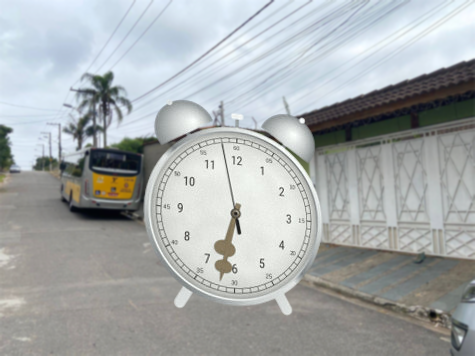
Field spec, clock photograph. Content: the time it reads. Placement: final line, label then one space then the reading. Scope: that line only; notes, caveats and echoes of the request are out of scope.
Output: 6:31:58
